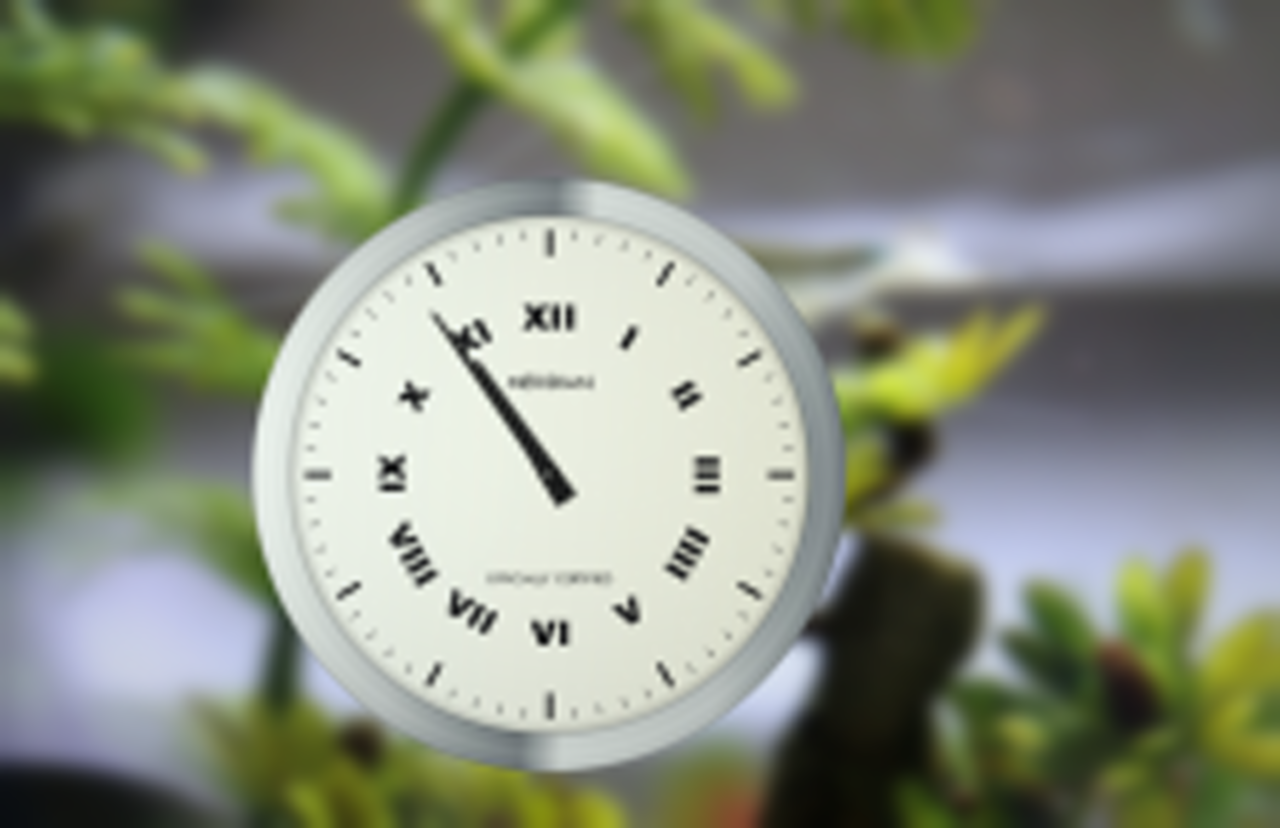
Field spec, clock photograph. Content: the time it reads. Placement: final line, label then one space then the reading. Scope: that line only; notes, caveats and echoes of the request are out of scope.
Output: 10:54
